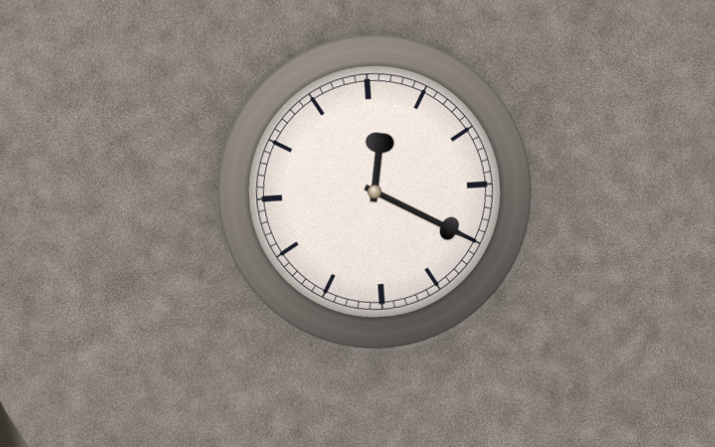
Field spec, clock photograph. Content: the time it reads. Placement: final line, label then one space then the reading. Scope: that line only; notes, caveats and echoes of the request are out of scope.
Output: 12:20
